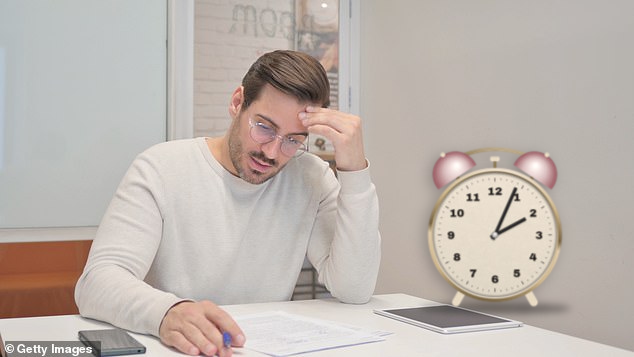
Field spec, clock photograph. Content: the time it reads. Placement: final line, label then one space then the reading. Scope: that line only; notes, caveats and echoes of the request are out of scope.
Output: 2:04
